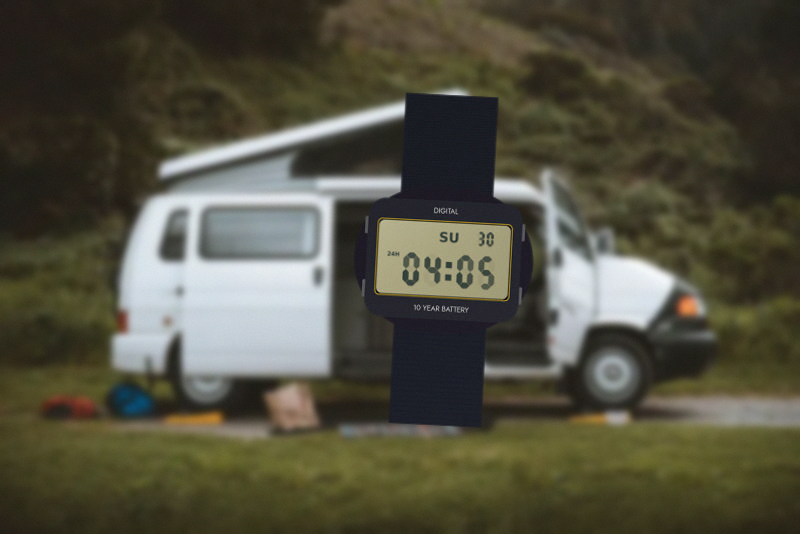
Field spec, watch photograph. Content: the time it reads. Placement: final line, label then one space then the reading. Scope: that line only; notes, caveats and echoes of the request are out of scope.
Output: 4:05
